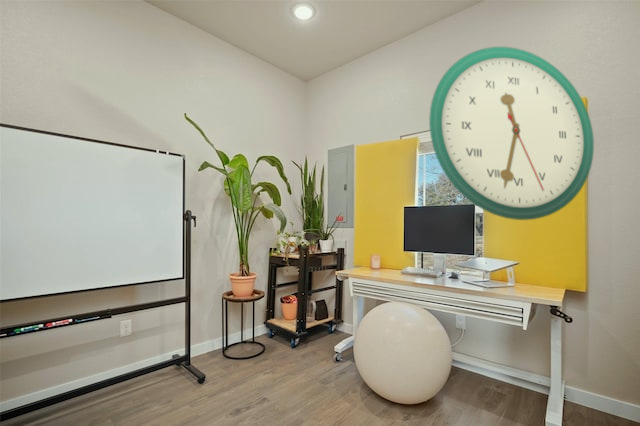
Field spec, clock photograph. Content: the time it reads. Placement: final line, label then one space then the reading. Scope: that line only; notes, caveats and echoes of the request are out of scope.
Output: 11:32:26
